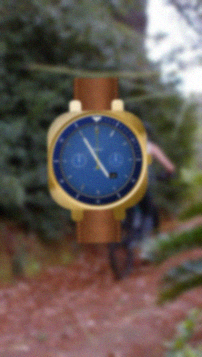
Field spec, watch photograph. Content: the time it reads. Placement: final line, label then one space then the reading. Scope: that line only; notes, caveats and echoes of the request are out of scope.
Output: 4:55
